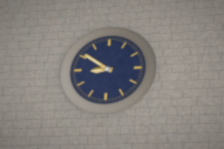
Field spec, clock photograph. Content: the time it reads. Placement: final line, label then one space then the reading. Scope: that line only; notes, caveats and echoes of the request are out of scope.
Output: 8:51
